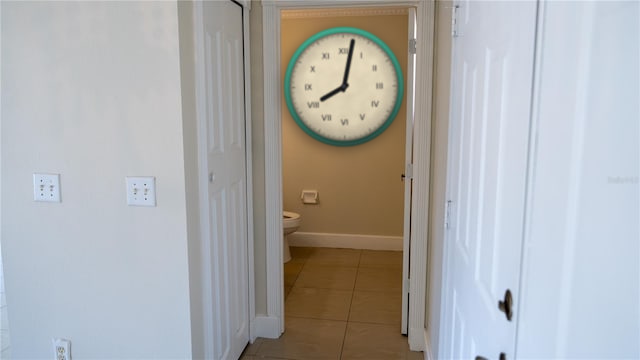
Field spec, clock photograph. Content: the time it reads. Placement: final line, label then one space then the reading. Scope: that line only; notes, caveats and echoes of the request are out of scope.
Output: 8:02
